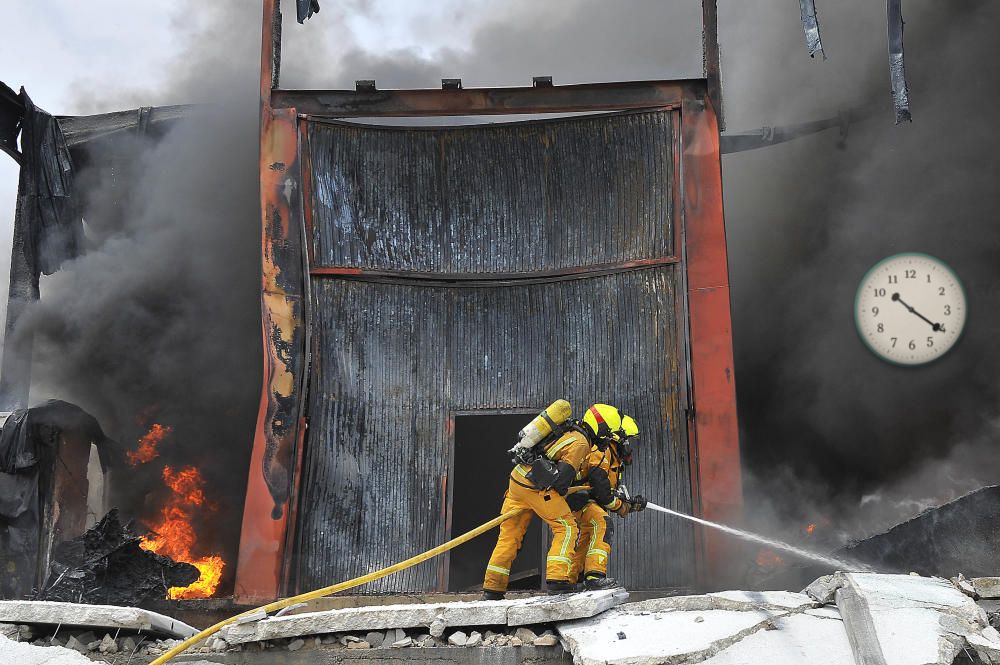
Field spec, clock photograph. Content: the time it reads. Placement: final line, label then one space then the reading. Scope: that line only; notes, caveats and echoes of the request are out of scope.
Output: 10:21
